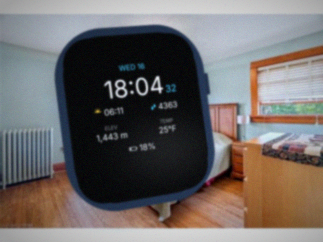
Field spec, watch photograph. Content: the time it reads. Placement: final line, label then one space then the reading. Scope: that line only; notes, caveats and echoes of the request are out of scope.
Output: 18:04
